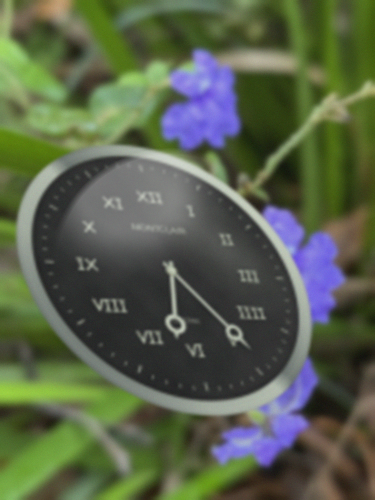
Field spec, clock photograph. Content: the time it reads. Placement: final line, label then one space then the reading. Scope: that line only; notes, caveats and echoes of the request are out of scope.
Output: 6:24
